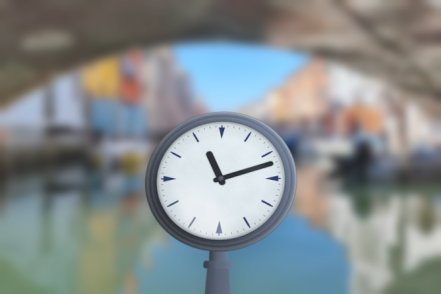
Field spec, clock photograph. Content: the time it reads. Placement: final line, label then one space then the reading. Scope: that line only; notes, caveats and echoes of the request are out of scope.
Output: 11:12
